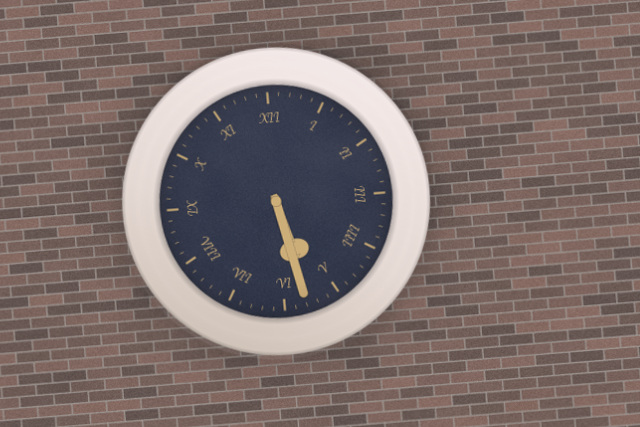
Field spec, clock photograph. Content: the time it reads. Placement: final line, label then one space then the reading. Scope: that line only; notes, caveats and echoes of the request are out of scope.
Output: 5:28
